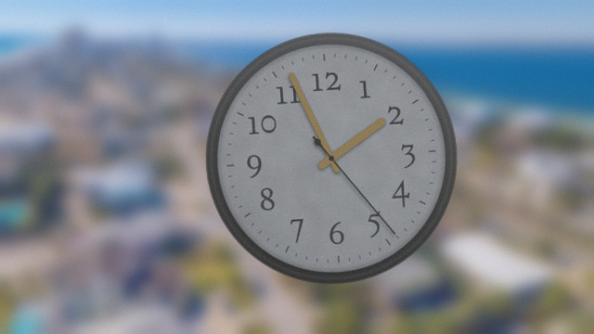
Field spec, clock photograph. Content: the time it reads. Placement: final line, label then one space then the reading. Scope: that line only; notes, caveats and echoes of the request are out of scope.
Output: 1:56:24
